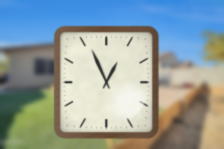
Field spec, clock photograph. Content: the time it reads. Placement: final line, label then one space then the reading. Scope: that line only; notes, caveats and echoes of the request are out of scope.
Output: 12:56
